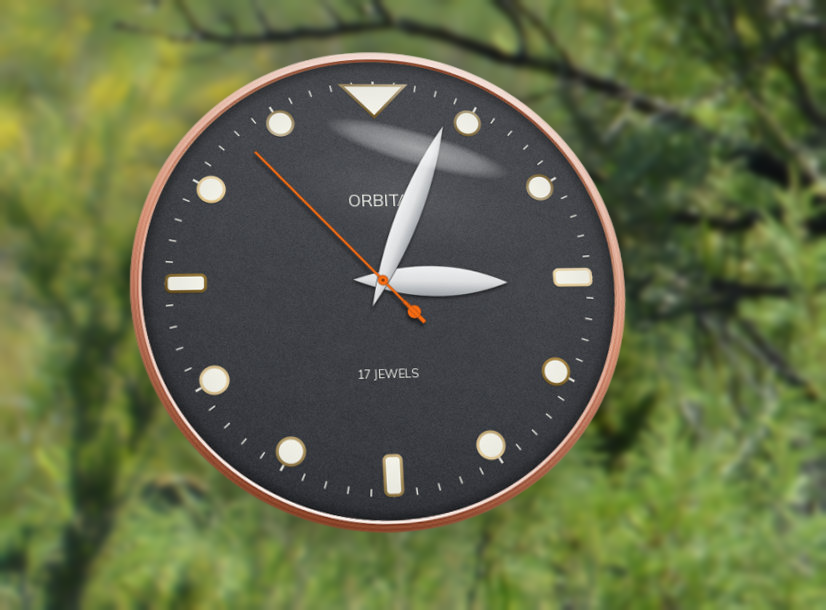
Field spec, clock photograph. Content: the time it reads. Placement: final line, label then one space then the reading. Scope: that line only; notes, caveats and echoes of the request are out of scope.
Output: 3:03:53
